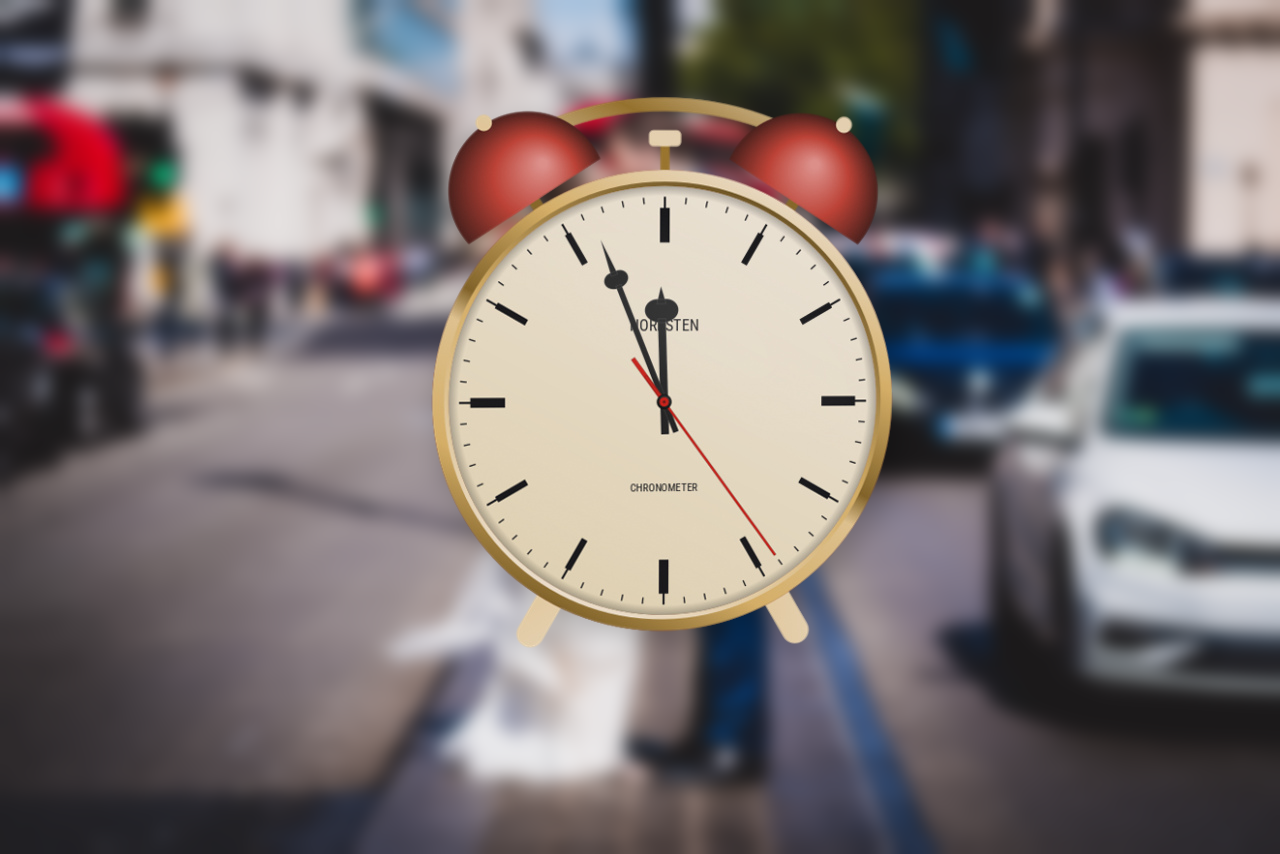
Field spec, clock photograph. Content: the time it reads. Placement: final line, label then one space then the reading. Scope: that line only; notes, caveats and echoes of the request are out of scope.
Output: 11:56:24
